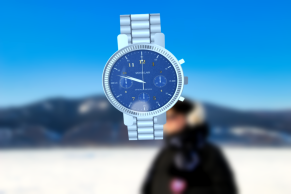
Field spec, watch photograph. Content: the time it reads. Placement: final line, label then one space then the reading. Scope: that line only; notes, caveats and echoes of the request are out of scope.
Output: 9:48
